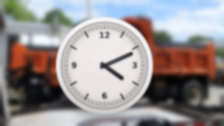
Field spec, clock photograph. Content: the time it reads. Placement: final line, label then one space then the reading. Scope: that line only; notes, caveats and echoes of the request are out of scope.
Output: 4:11
